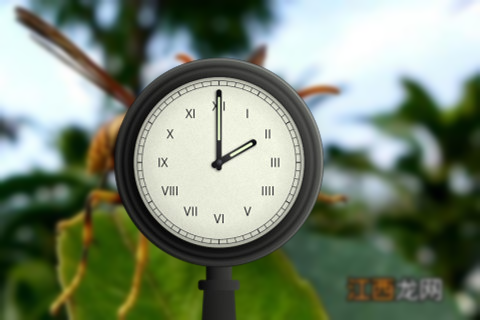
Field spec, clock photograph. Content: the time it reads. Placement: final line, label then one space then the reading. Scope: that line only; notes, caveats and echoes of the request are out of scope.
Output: 2:00
